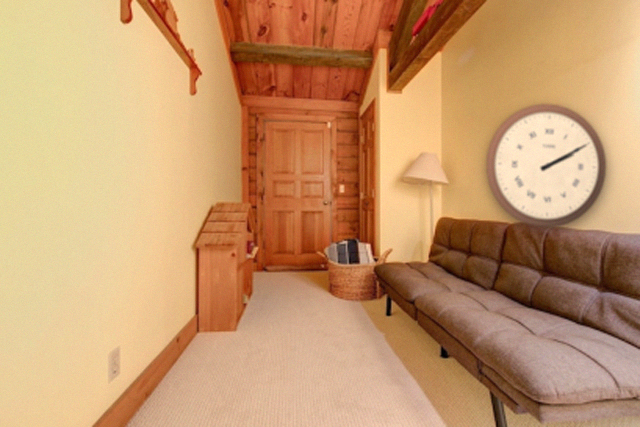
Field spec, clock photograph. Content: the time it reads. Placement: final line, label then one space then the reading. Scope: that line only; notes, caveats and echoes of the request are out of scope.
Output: 2:10
